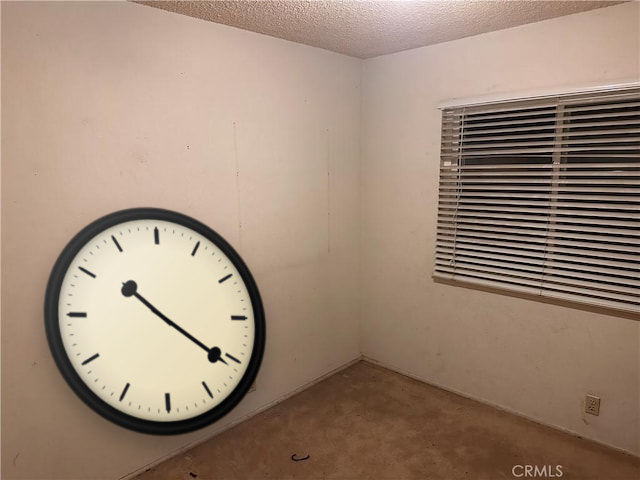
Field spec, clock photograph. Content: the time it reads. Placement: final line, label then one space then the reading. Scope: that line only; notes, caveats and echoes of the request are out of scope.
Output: 10:21
